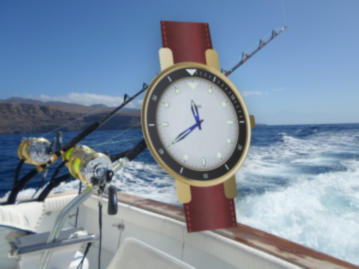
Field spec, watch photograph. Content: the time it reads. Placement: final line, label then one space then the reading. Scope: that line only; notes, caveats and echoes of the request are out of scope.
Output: 11:40
